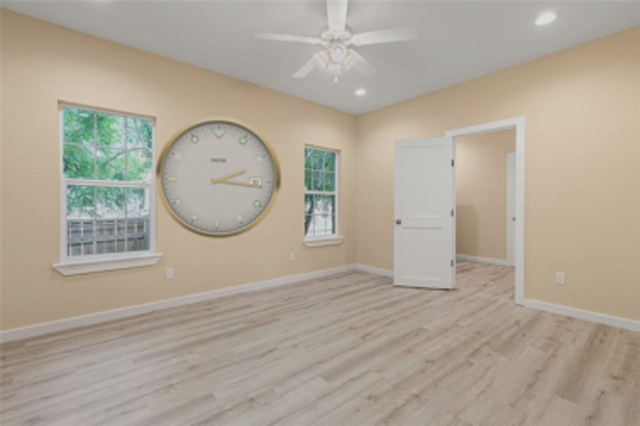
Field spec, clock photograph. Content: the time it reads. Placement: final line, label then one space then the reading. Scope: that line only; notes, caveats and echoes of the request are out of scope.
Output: 2:16
